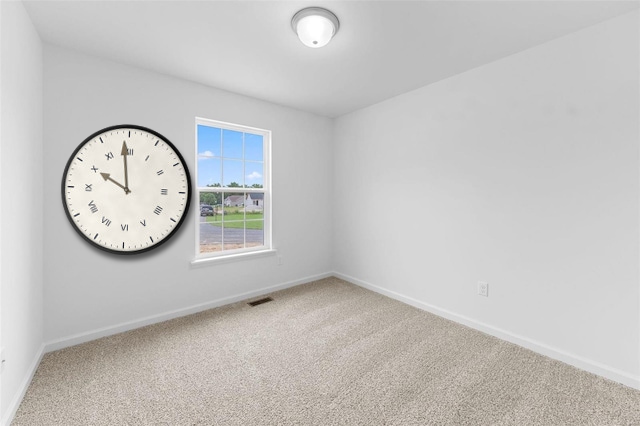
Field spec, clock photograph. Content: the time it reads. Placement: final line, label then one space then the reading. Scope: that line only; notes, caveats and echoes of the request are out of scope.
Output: 9:59
